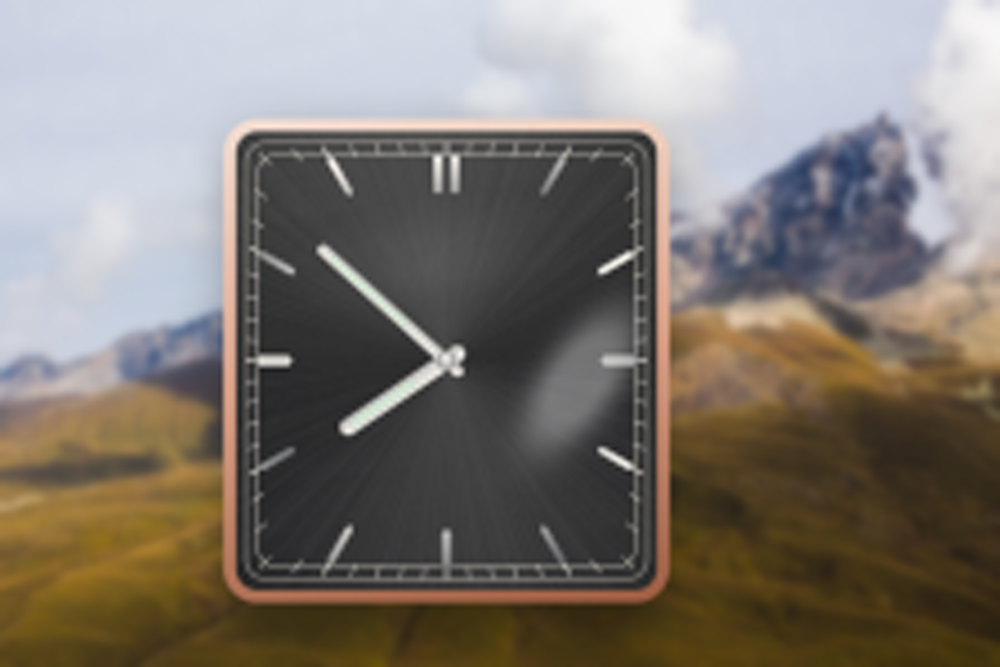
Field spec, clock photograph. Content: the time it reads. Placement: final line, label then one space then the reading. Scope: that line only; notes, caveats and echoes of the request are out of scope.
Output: 7:52
